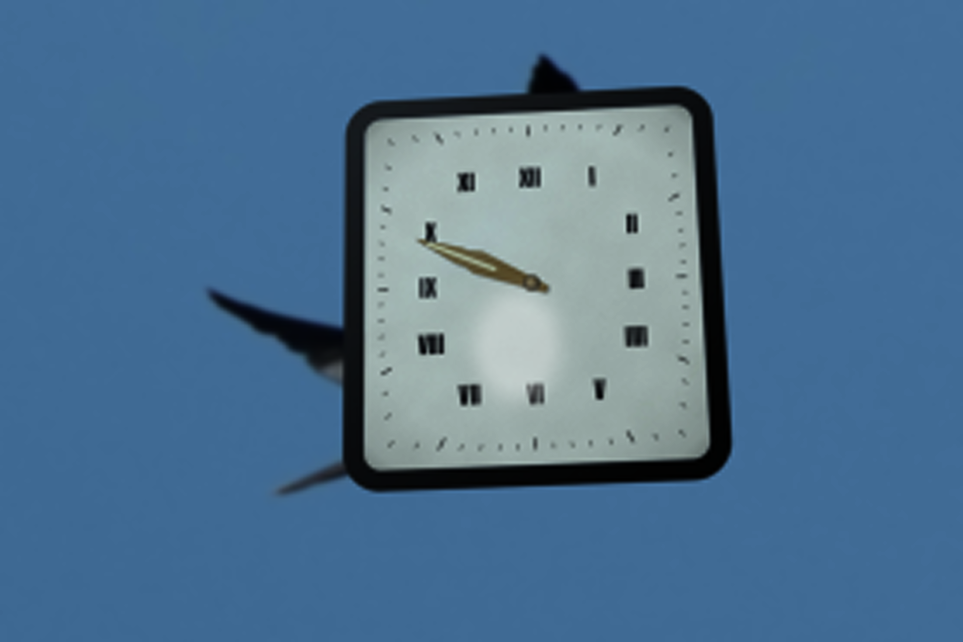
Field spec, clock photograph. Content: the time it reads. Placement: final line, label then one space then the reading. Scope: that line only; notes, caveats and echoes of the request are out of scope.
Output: 9:49
